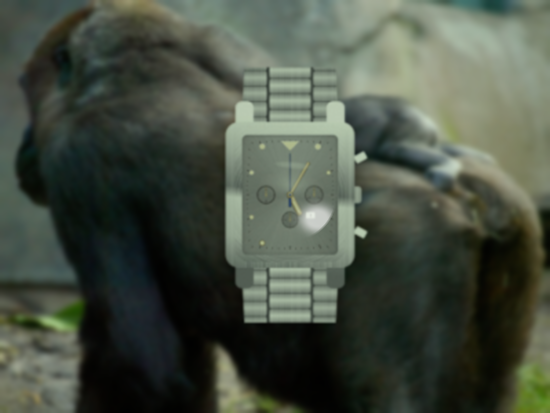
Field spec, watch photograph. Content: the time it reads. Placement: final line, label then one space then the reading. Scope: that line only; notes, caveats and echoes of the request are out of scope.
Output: 5:05
